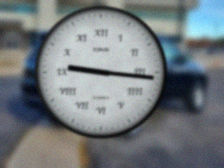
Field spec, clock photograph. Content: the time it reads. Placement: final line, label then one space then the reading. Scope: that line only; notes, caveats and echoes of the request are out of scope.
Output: 9:16
